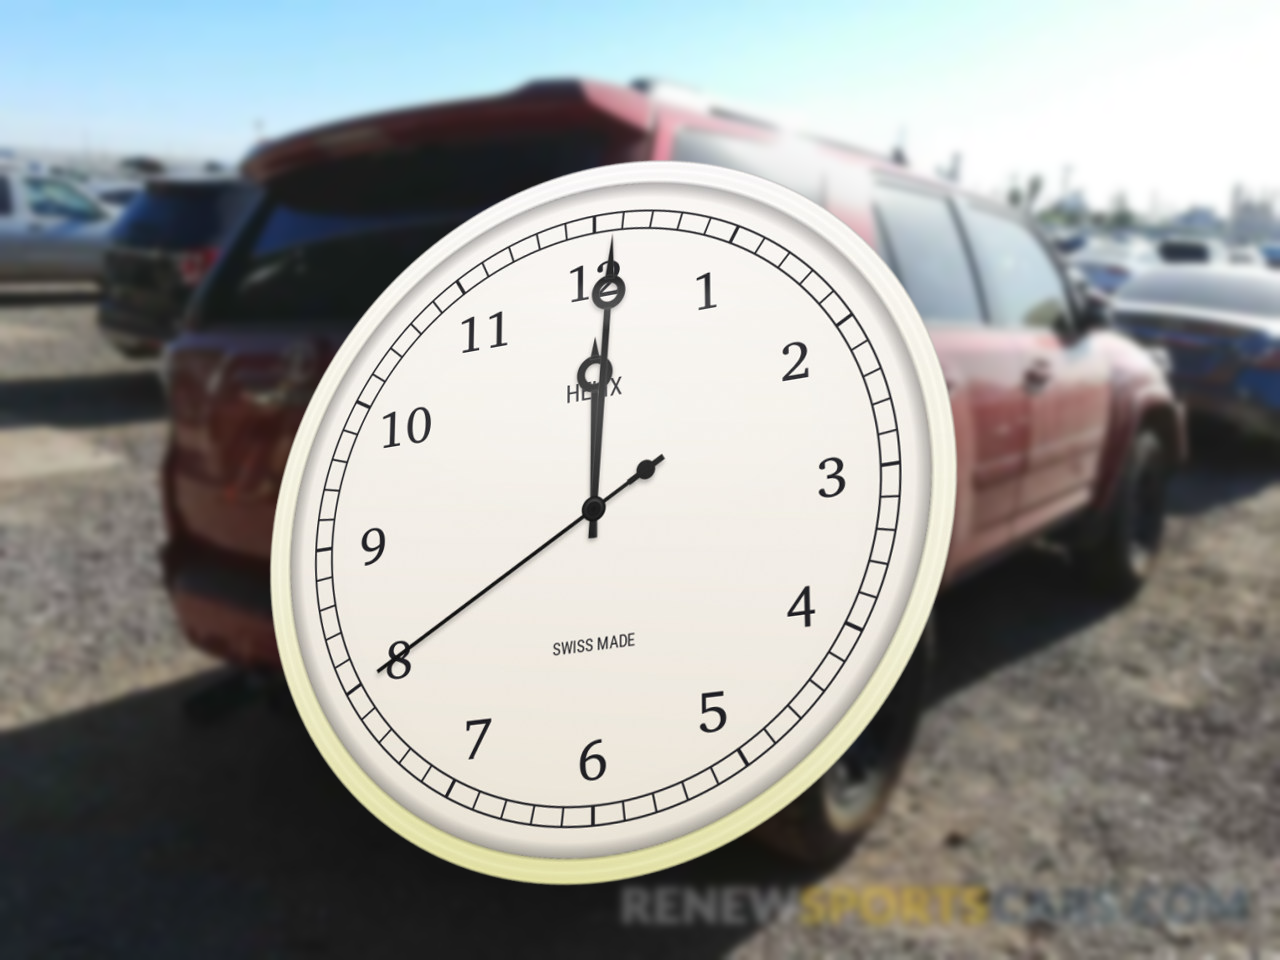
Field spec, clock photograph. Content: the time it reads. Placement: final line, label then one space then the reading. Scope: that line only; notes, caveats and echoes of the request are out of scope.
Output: 12:00:40
